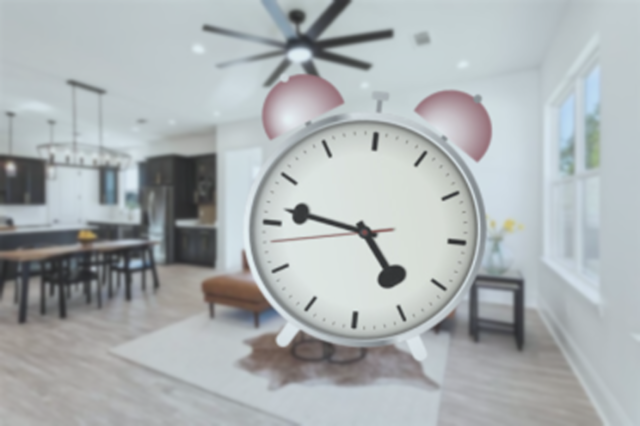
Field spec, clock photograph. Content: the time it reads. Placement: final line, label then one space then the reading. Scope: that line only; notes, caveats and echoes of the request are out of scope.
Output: 4:46:43
